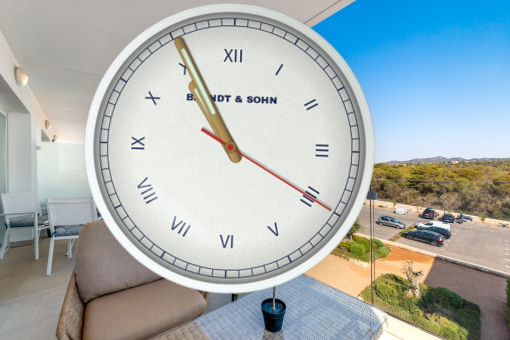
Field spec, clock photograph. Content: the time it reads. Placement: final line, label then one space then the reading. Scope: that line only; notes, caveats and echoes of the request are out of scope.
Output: 10:55:20
